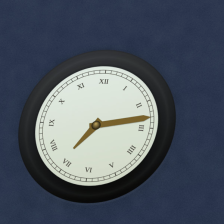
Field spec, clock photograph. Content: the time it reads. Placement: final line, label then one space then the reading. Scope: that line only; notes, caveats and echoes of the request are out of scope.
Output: 7:13
